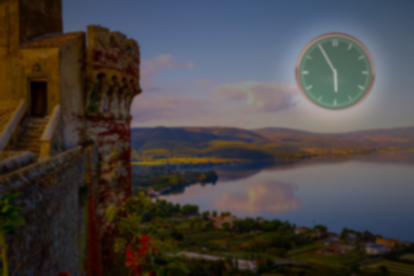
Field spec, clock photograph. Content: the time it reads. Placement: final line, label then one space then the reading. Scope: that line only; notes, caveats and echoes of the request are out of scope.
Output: 5:55
